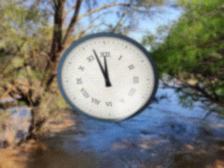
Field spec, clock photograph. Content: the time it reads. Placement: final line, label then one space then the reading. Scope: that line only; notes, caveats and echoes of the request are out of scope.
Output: 11:57
